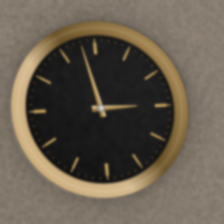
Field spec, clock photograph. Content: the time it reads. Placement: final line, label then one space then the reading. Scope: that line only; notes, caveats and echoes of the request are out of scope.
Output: 2:58
